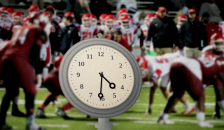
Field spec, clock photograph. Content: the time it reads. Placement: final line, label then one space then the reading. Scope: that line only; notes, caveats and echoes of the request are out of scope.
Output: 4:31
